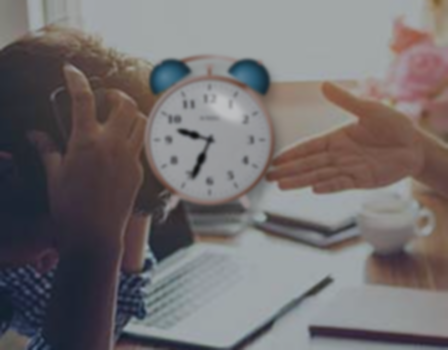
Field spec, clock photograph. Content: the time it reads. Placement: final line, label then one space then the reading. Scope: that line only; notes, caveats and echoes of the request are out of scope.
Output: 9:34
